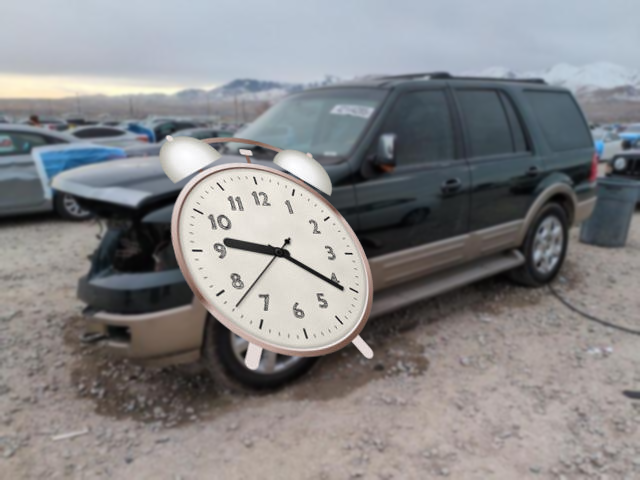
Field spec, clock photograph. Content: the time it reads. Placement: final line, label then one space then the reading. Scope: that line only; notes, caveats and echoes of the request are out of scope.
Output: 9:20:38
